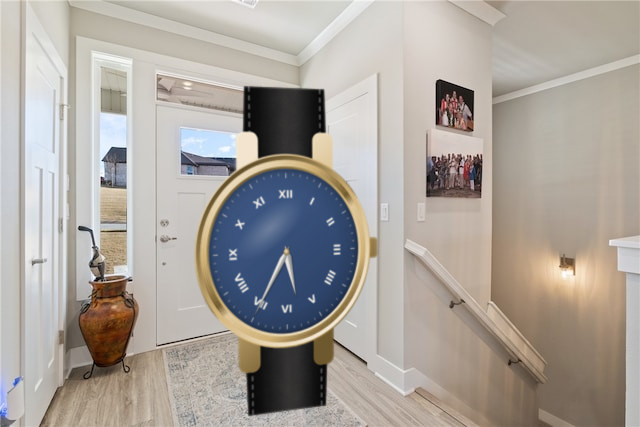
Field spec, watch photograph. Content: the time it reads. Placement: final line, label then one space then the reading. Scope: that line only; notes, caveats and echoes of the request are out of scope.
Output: 5:35
